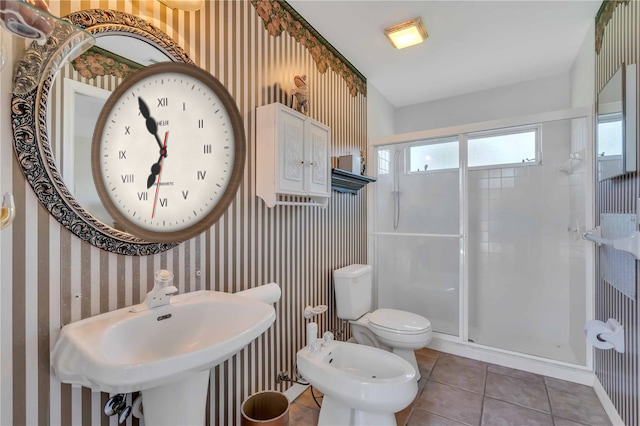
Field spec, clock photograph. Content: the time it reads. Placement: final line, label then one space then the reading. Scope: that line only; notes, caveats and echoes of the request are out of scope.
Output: 6:55:32
